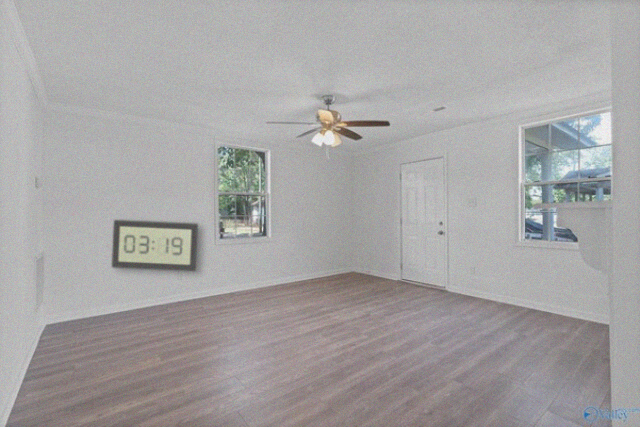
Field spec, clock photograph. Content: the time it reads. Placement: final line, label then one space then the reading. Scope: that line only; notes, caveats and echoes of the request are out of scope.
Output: 3:19
